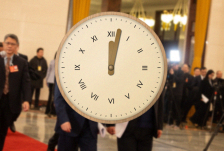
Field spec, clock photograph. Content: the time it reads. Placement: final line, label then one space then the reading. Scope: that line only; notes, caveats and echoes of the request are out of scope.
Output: 12:02
